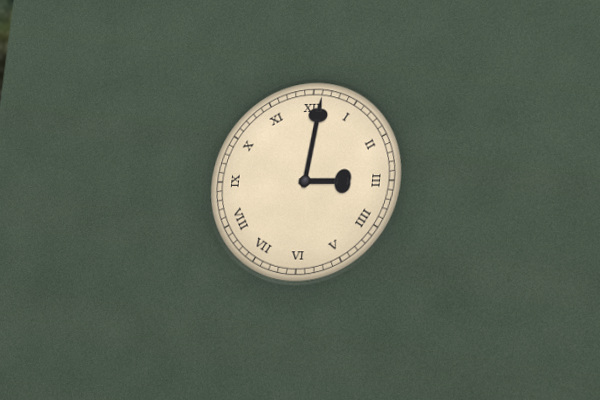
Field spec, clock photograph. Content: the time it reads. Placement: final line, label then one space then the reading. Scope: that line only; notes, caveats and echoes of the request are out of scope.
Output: 3:01
